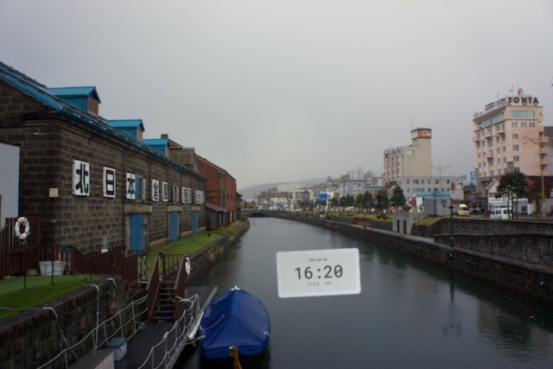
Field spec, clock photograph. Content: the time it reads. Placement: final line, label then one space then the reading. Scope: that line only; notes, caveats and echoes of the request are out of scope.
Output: 16:20
